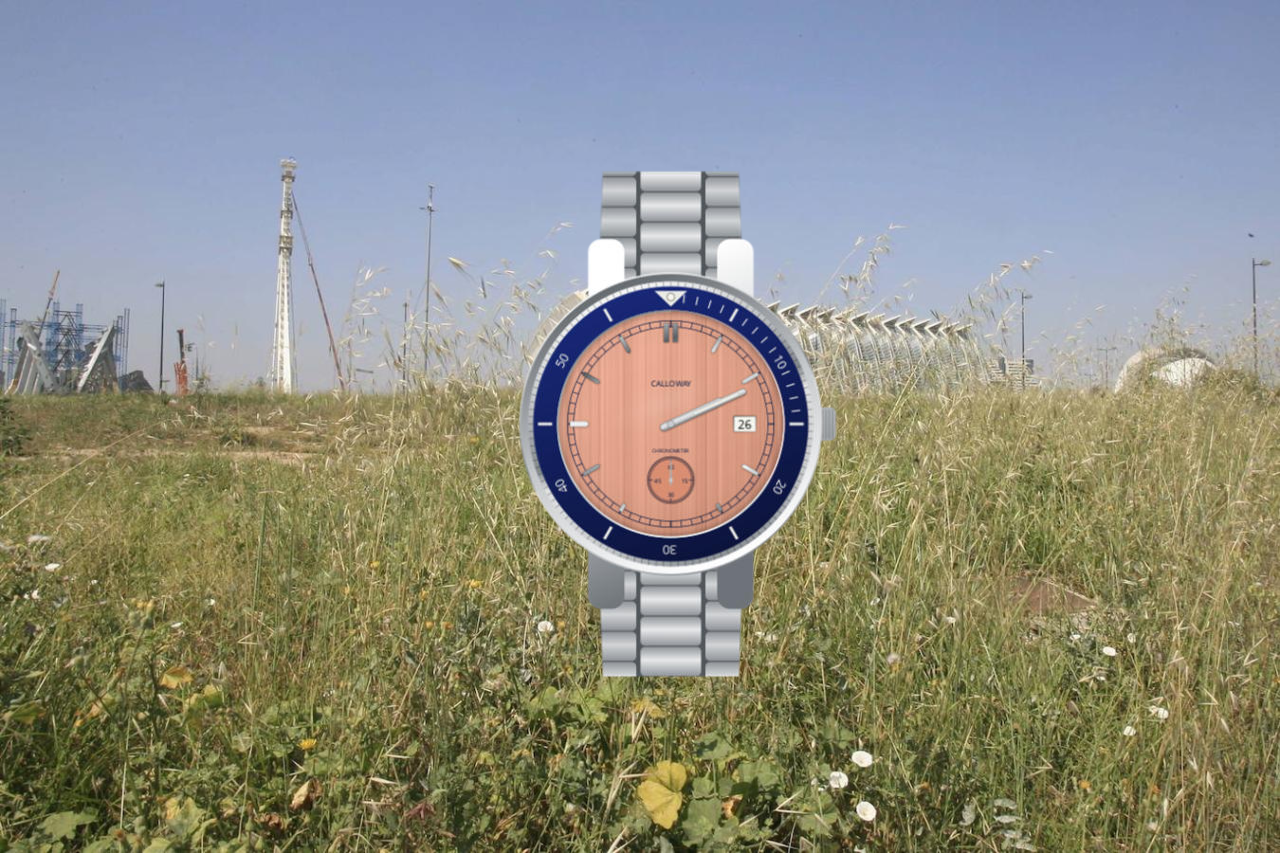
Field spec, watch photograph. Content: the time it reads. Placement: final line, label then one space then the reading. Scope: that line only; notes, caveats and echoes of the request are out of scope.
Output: 2:11
